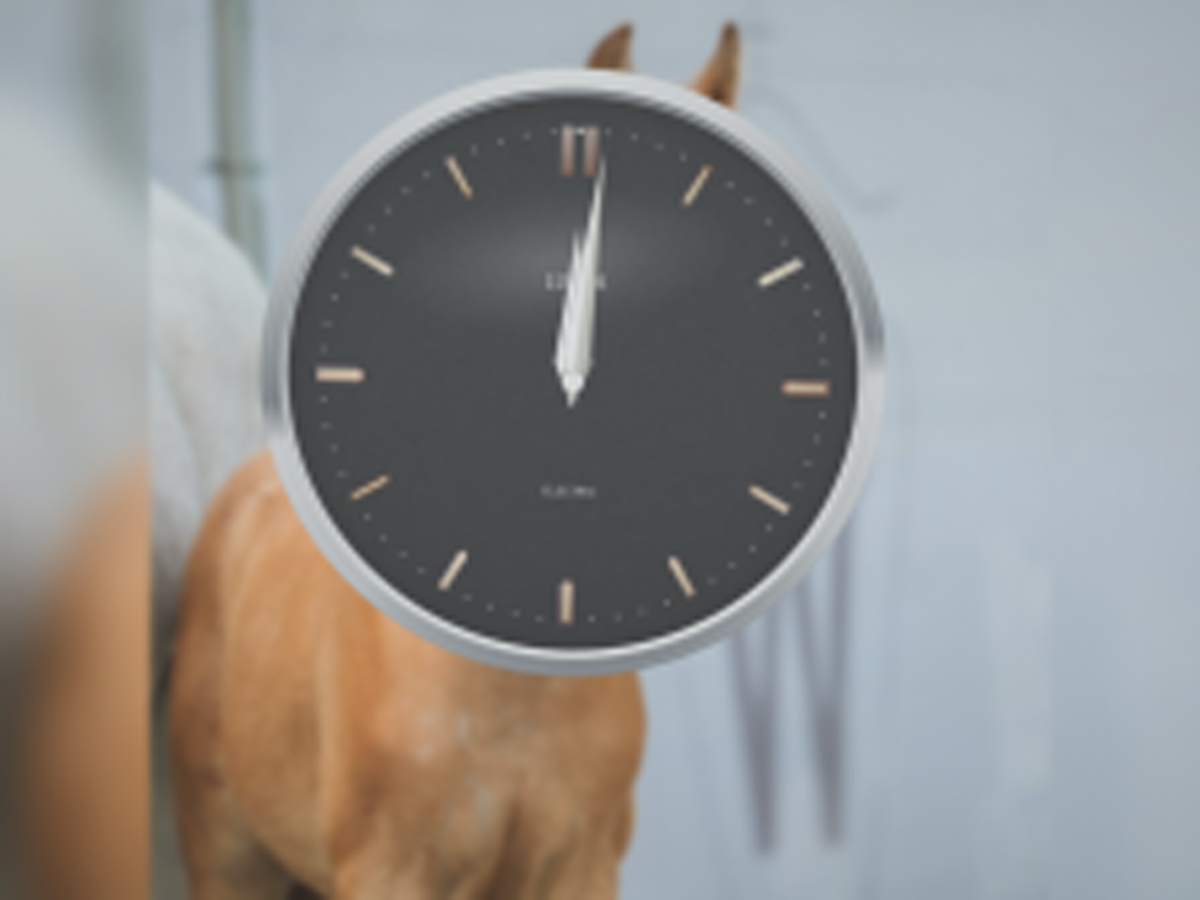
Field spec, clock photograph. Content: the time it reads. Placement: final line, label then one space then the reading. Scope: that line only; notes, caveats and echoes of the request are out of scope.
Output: 12:01
